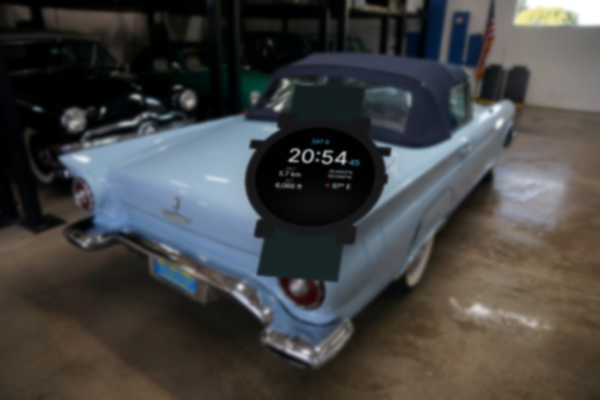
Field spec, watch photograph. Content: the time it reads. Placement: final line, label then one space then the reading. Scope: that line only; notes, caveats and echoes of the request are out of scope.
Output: 20:54
